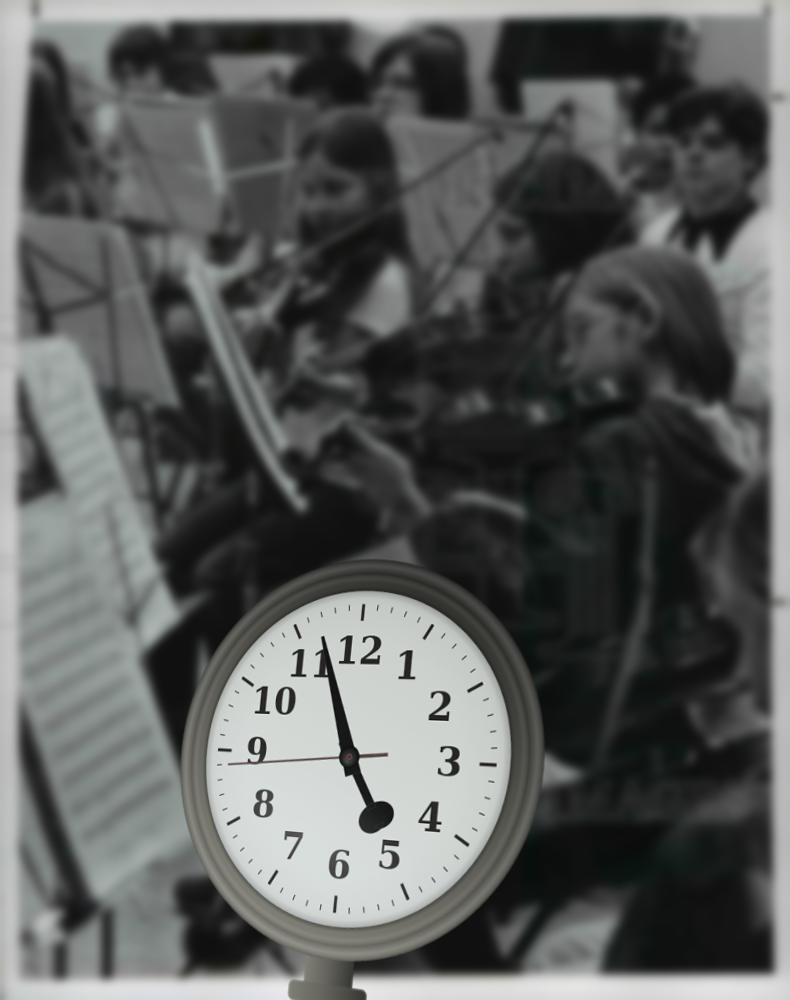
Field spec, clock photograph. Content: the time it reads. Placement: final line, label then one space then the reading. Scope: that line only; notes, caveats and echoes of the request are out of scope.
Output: 4:56:44
